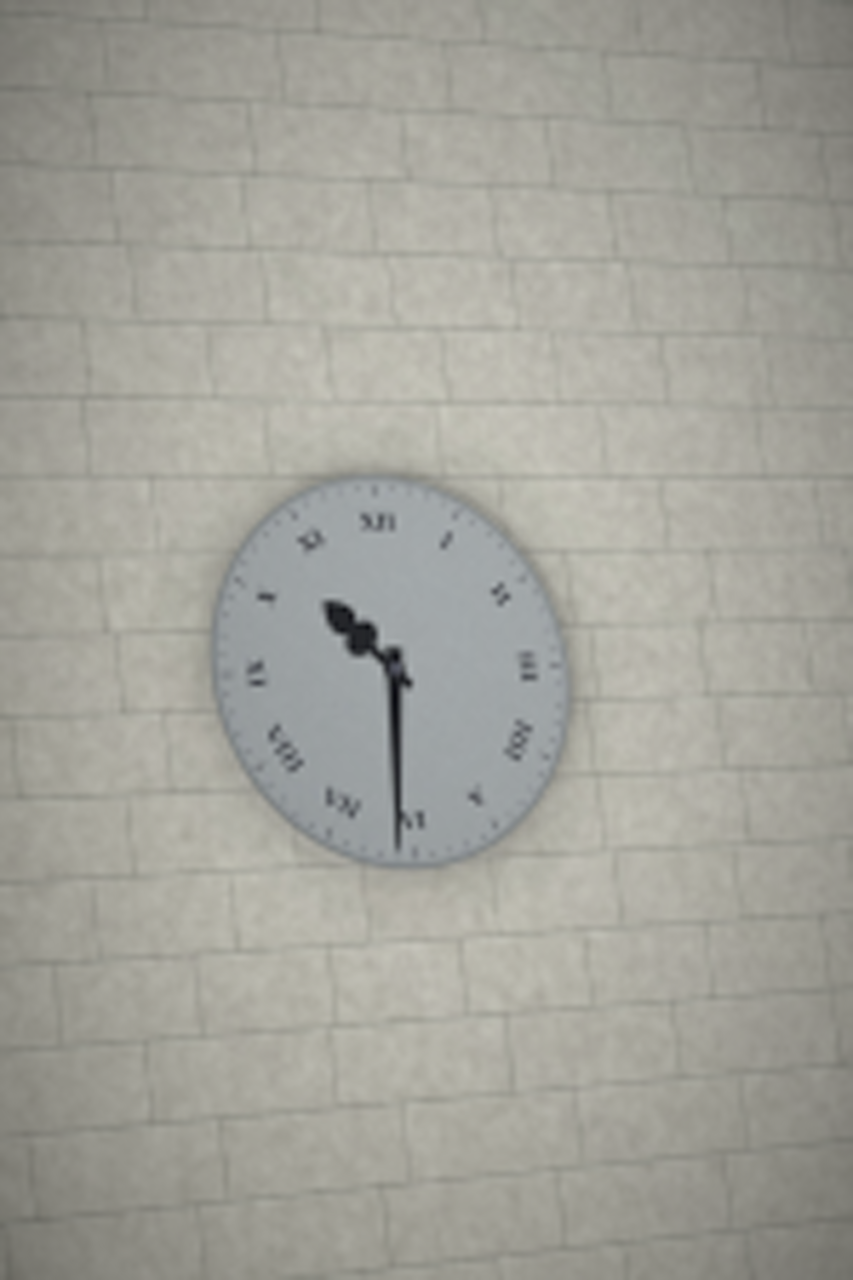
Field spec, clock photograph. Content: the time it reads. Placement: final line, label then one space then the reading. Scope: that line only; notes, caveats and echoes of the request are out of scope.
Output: 10:31
